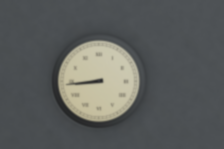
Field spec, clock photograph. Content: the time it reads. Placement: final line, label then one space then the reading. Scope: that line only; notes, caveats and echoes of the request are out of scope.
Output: 8:44
